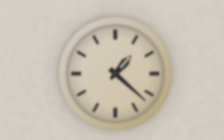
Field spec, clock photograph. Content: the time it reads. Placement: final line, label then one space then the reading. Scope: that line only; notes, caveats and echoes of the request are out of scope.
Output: 1:22
